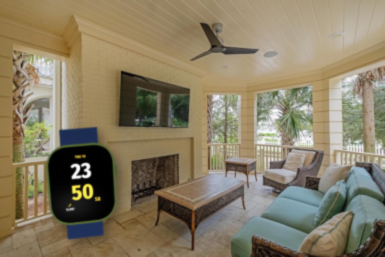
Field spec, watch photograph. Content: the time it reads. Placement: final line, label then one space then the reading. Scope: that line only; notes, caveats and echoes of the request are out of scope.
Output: 23:50
